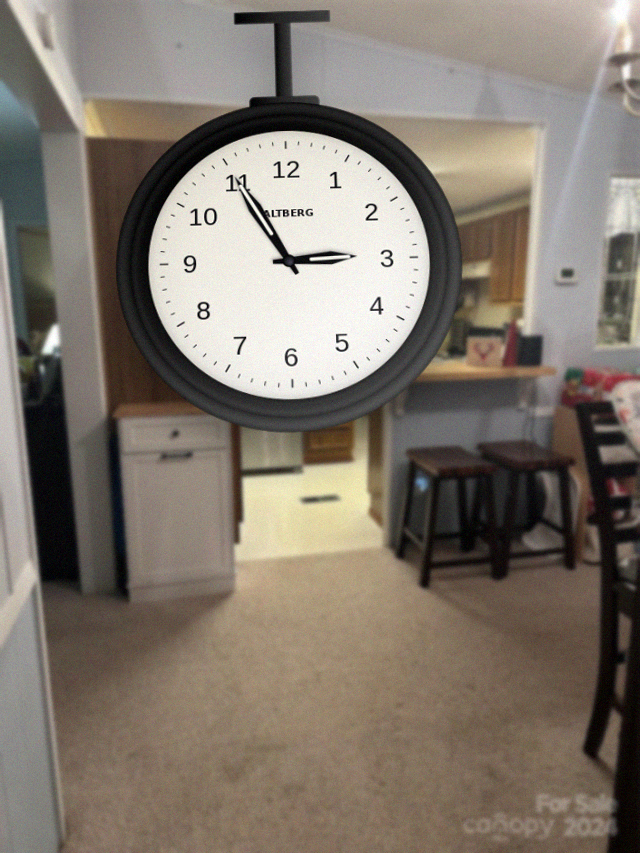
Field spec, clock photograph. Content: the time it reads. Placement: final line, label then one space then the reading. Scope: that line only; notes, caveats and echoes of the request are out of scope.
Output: 2:55
